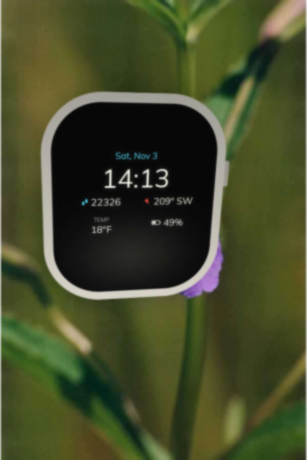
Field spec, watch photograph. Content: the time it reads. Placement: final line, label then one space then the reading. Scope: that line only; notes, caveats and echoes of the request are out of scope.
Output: 14:13
